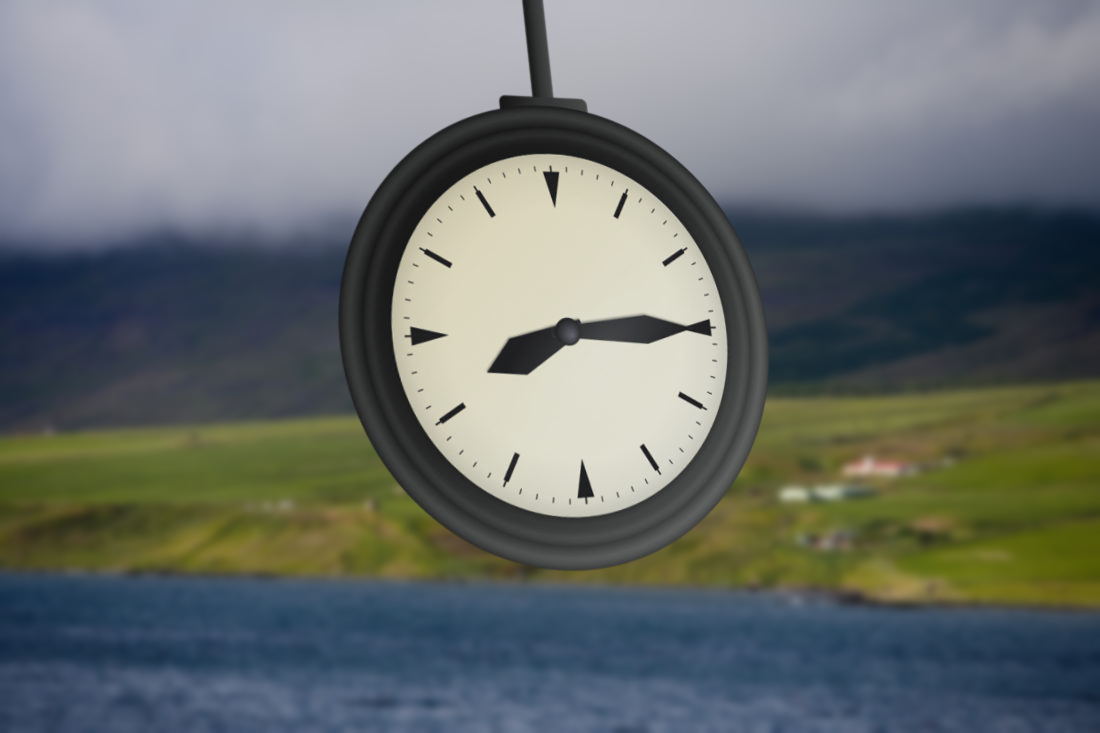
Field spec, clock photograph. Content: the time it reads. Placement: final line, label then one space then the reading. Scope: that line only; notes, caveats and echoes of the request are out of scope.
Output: 8:15
